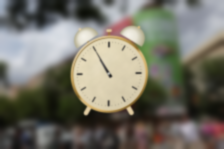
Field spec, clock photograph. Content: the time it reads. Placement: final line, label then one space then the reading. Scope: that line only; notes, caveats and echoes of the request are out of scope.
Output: 10:55
